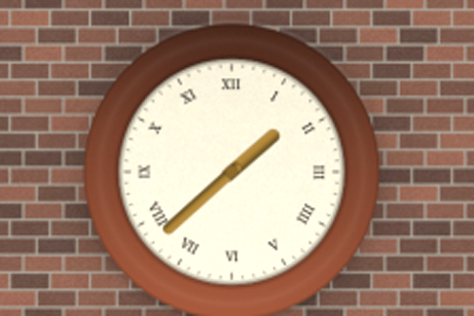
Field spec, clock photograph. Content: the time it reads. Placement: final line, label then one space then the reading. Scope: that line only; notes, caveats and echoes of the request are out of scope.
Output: 1:38
